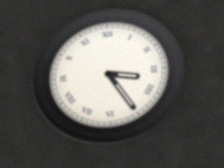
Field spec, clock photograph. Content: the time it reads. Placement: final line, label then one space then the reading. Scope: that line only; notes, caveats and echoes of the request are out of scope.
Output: 3:25
